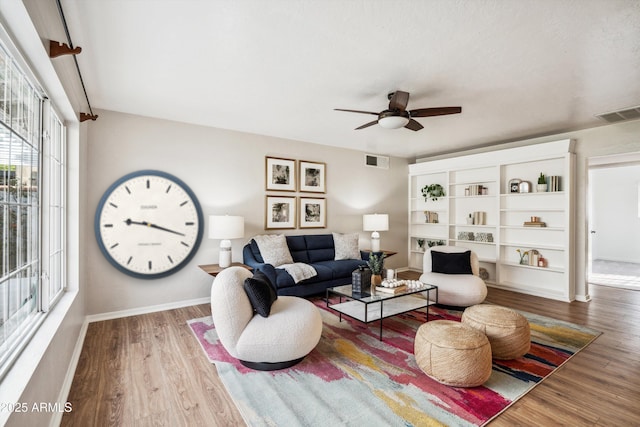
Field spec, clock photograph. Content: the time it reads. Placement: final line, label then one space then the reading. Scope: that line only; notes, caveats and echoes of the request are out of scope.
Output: 9:18
